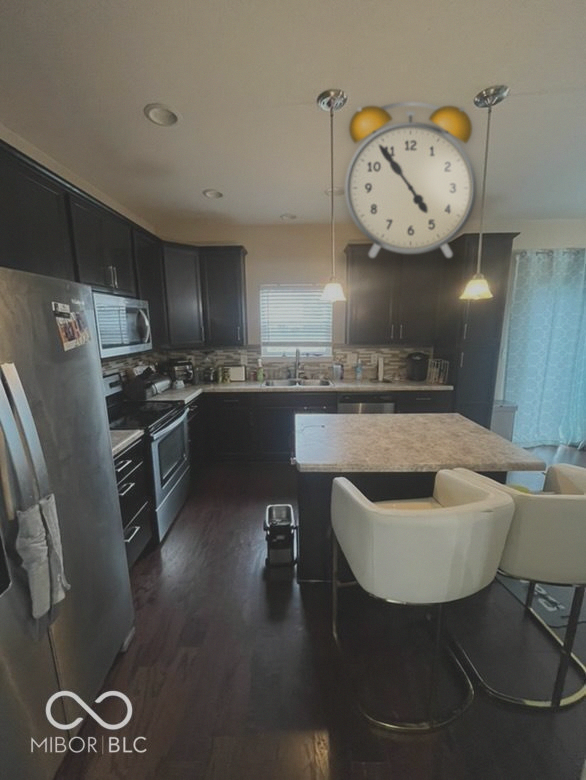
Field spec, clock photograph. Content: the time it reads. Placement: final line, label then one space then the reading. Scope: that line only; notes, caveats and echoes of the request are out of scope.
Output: 4:54
